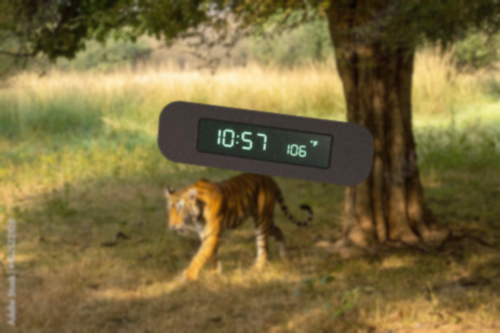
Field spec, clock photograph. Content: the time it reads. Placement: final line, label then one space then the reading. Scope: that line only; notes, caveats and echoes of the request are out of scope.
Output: 10:57
